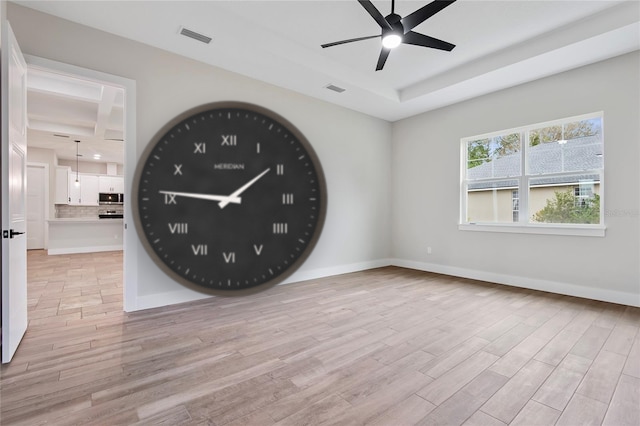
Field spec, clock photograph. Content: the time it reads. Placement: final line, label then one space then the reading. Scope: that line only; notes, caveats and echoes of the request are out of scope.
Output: 1:46
